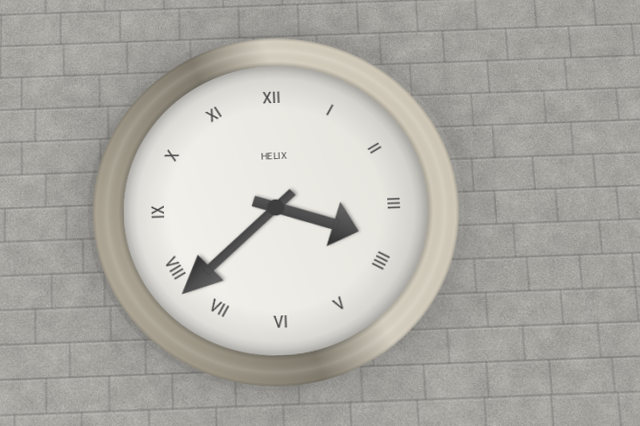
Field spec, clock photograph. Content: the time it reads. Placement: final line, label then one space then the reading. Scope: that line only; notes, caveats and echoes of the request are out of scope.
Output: 3:38
